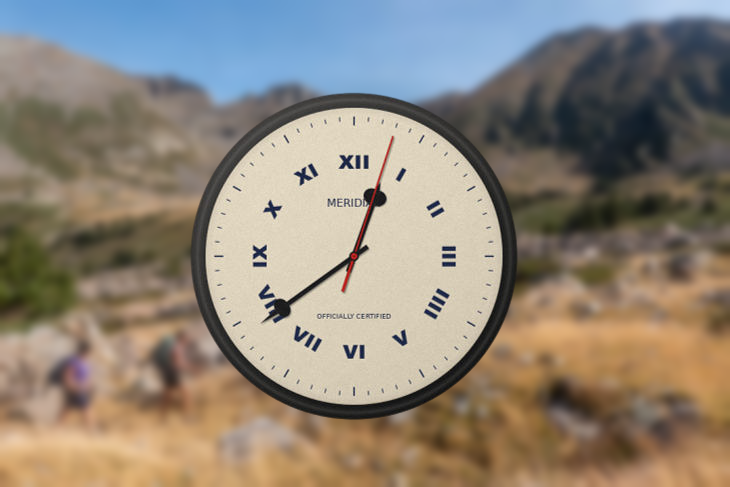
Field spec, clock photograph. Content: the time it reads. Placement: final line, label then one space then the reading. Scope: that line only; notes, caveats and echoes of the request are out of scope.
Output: 12:39:03
